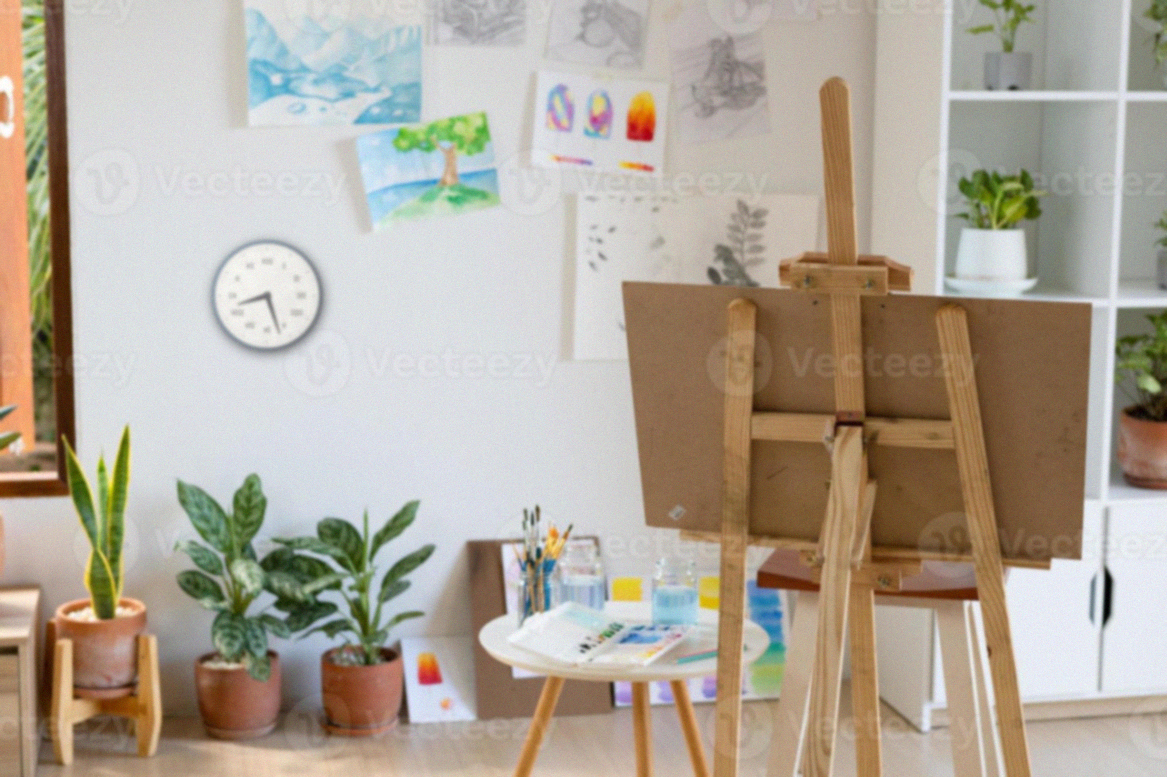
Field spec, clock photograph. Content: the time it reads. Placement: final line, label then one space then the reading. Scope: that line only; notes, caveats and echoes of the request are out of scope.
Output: 8:27
